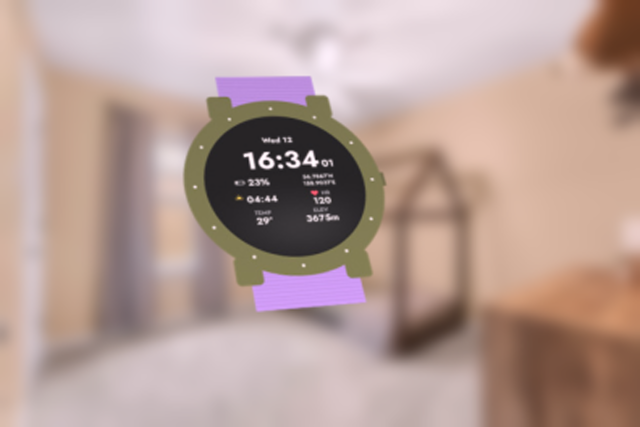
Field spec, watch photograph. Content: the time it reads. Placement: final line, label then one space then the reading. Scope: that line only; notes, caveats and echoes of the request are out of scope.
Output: 16:34
